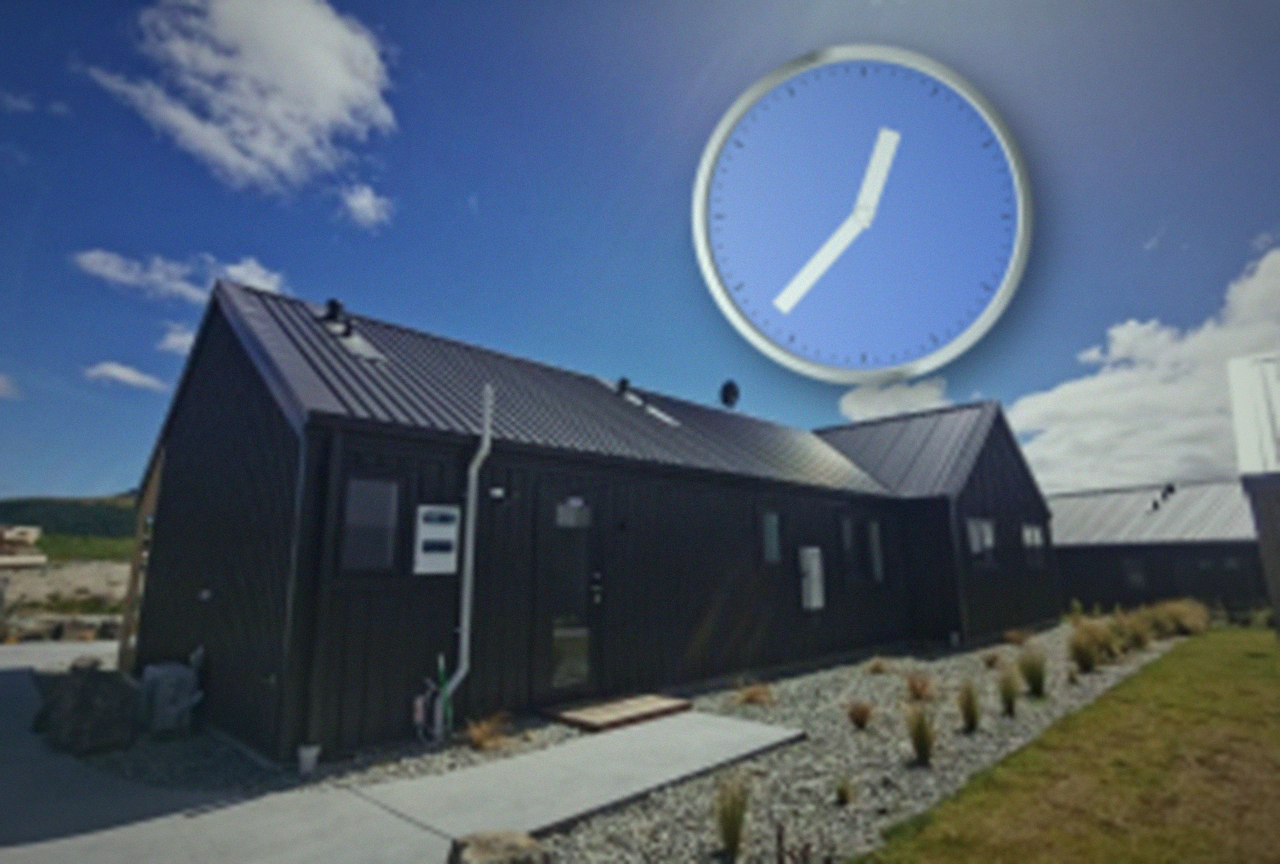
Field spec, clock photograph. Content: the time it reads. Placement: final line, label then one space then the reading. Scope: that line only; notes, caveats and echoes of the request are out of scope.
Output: 12:37
